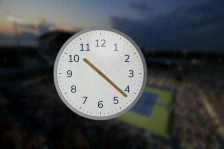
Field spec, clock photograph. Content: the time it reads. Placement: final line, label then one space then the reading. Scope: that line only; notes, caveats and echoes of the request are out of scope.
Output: 10:22
